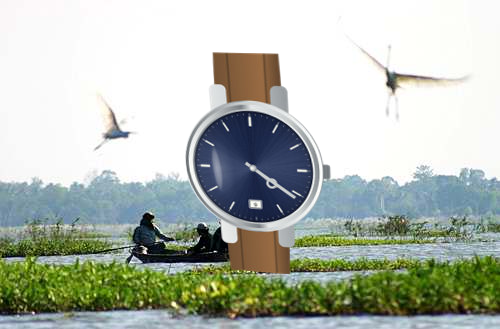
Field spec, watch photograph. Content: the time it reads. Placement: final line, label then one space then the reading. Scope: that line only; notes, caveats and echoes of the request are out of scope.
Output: 4:21
